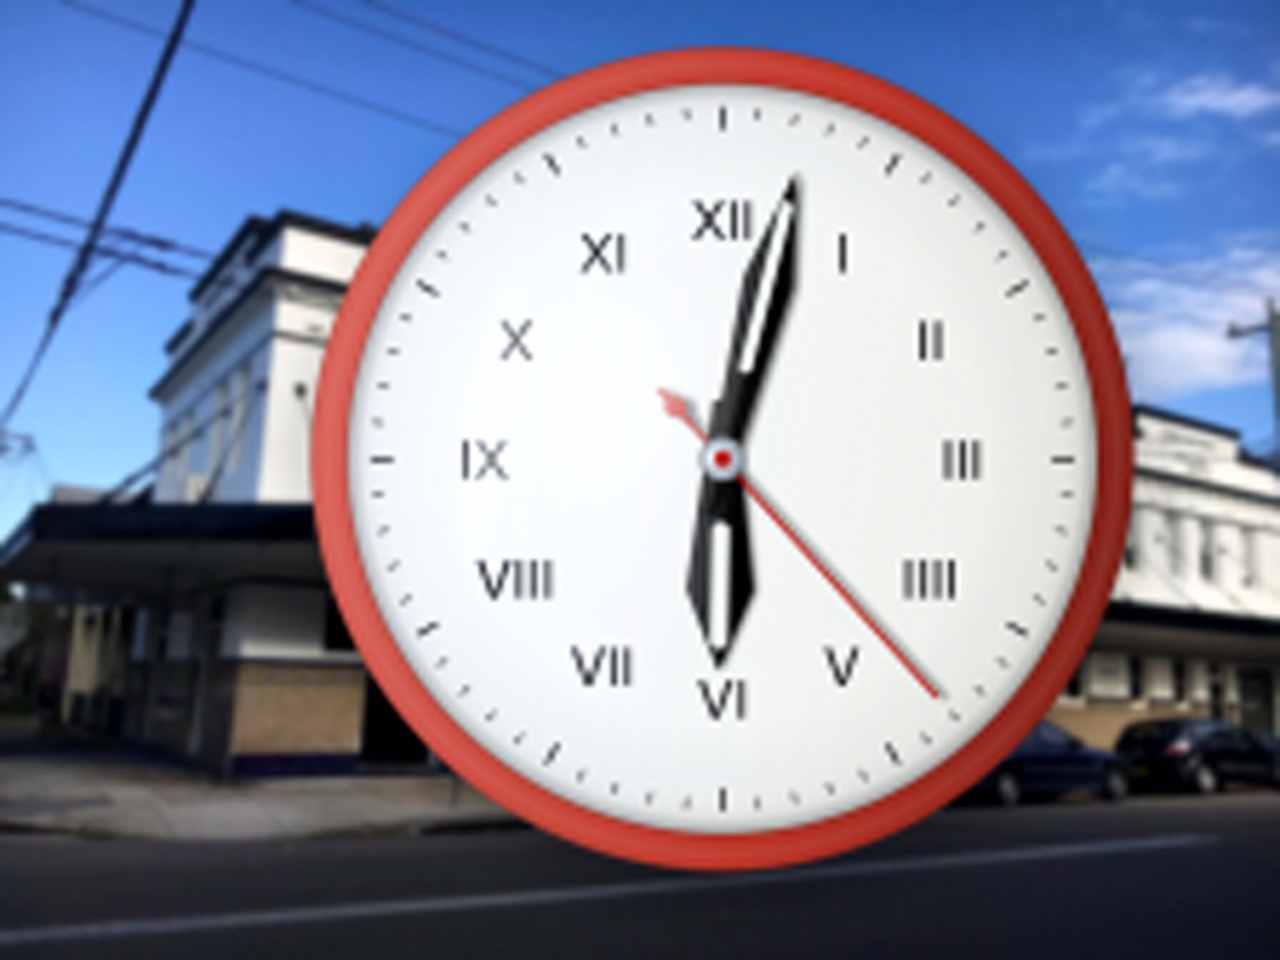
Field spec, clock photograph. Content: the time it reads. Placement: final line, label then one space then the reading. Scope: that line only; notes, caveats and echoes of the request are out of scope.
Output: 6:02:23
